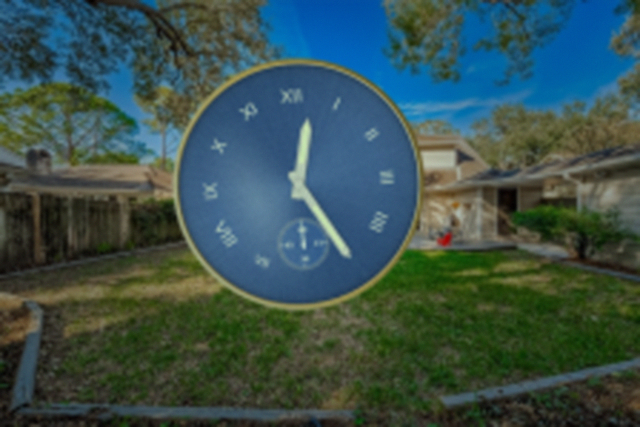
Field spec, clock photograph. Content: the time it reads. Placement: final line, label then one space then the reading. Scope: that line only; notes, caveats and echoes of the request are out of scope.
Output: 12:25
